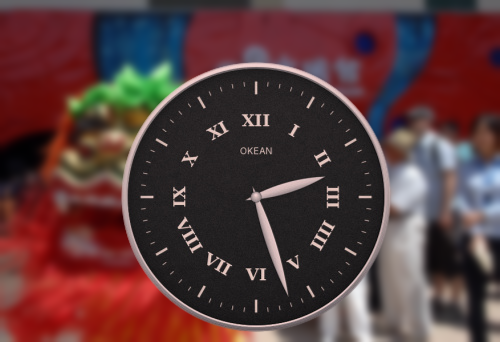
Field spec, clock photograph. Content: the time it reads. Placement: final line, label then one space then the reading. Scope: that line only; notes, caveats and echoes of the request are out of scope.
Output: 2:27
